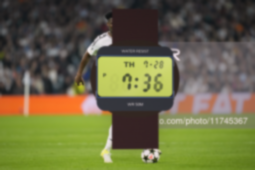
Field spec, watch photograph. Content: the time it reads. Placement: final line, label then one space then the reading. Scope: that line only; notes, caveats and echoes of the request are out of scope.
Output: 7:36
